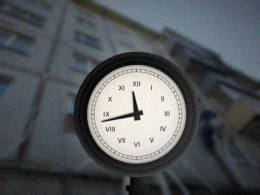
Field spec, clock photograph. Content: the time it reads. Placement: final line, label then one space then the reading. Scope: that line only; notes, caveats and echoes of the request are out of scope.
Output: 11:43
